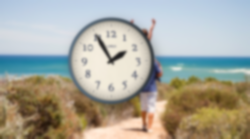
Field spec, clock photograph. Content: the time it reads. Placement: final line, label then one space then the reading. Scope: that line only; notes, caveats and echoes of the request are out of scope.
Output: 1:55
